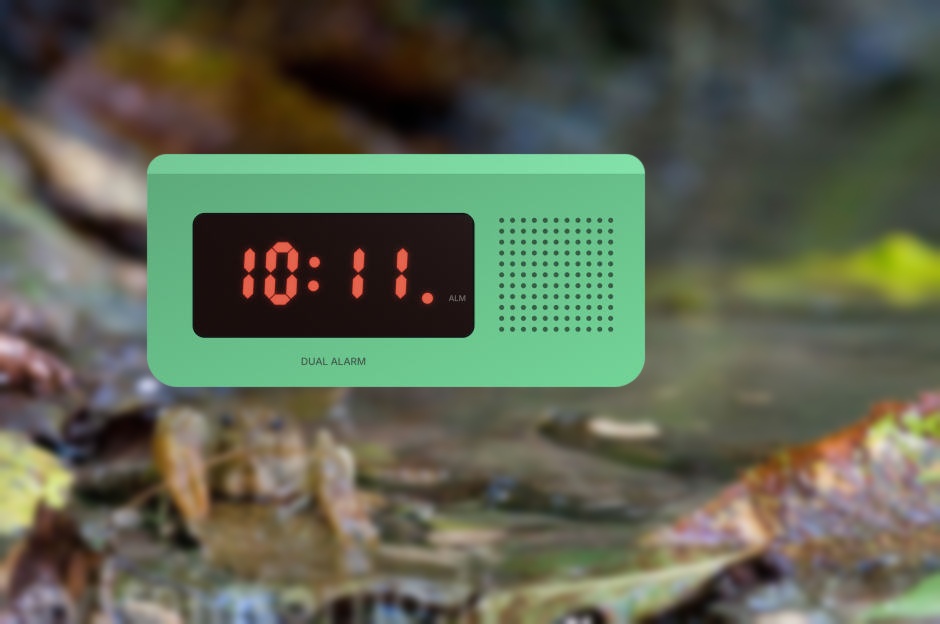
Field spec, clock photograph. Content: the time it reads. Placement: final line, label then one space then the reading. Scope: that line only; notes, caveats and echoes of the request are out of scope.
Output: 10:11
